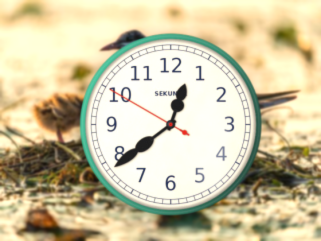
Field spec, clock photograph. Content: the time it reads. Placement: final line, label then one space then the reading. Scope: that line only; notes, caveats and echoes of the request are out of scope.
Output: 12:38:50
